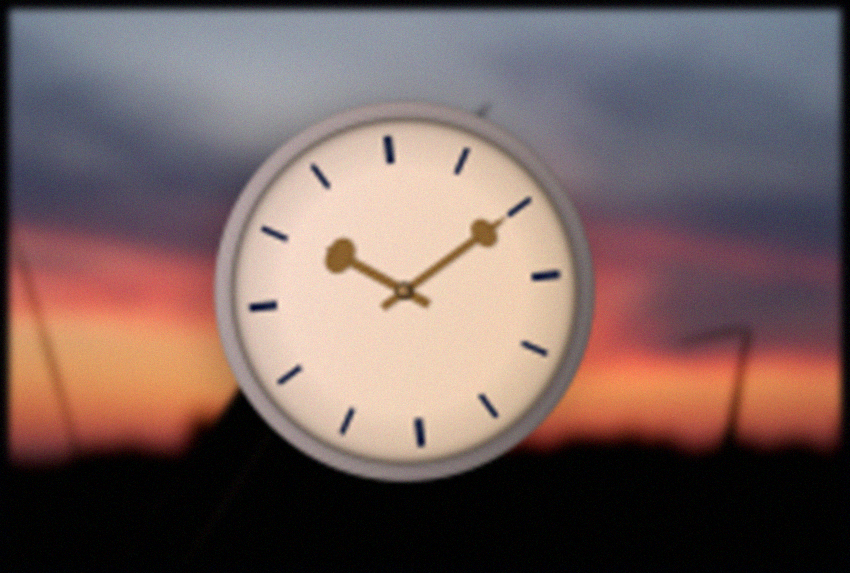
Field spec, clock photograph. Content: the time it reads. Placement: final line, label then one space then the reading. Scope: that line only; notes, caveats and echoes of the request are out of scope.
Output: 10:10
